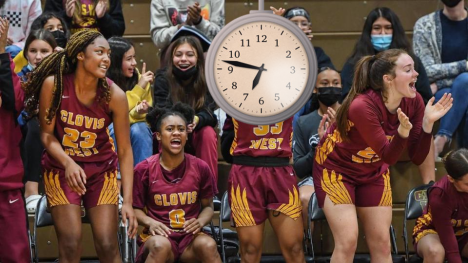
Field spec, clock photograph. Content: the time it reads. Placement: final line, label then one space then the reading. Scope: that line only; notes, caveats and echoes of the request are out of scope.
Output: 6:47
